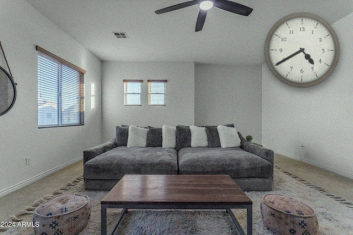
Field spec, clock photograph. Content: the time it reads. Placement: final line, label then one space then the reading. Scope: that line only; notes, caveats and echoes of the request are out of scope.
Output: 4:40
